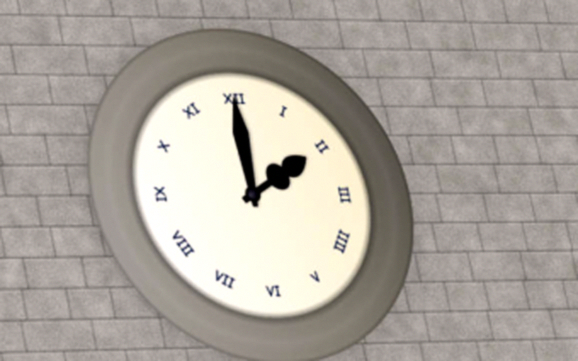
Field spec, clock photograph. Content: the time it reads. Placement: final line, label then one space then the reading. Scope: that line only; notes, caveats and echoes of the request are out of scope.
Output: 2:00
